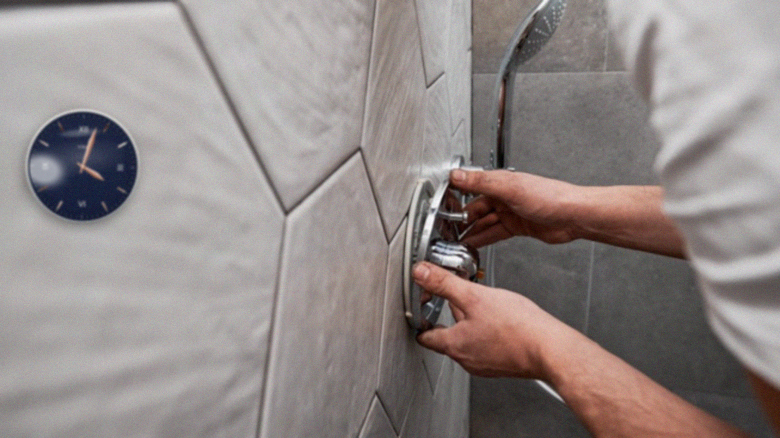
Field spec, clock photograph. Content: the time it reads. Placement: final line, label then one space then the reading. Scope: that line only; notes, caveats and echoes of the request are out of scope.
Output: 4:03
